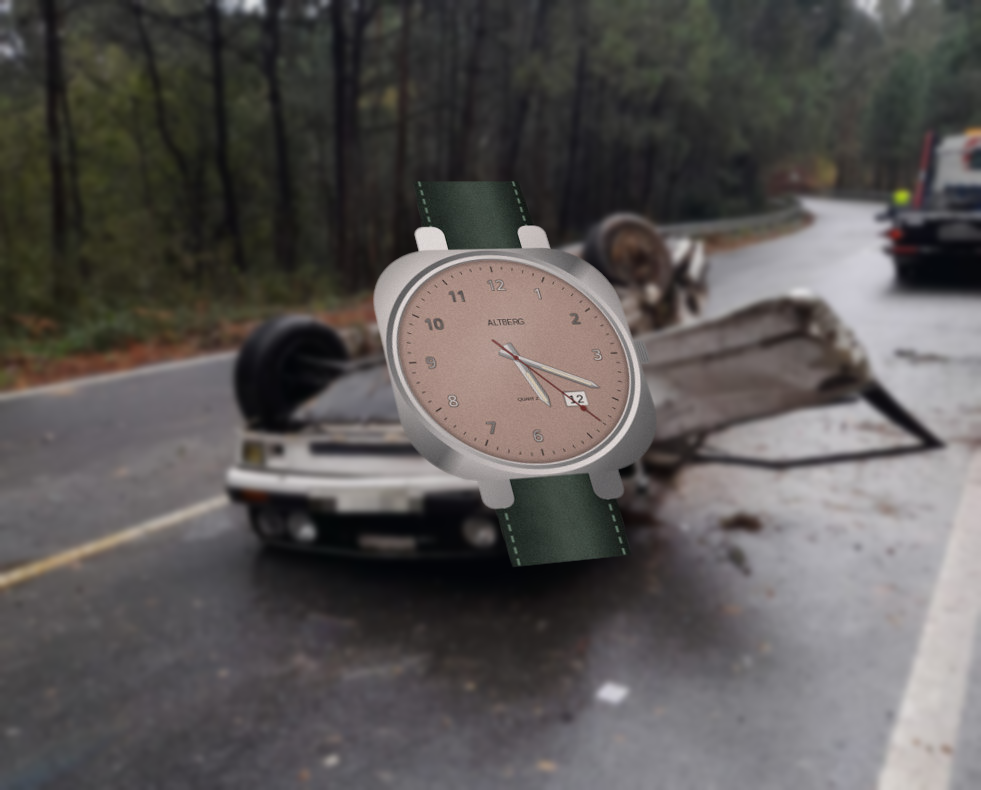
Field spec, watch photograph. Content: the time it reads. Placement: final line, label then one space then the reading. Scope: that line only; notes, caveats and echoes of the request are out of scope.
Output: 5:19:23
